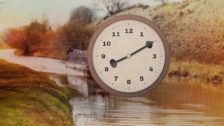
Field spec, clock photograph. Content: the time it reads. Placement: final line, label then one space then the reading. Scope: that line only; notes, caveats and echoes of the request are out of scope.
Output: 8:10
